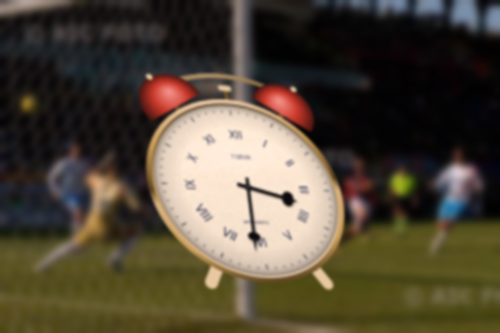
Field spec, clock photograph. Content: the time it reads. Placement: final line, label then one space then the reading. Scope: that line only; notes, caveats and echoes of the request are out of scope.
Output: 3:31
